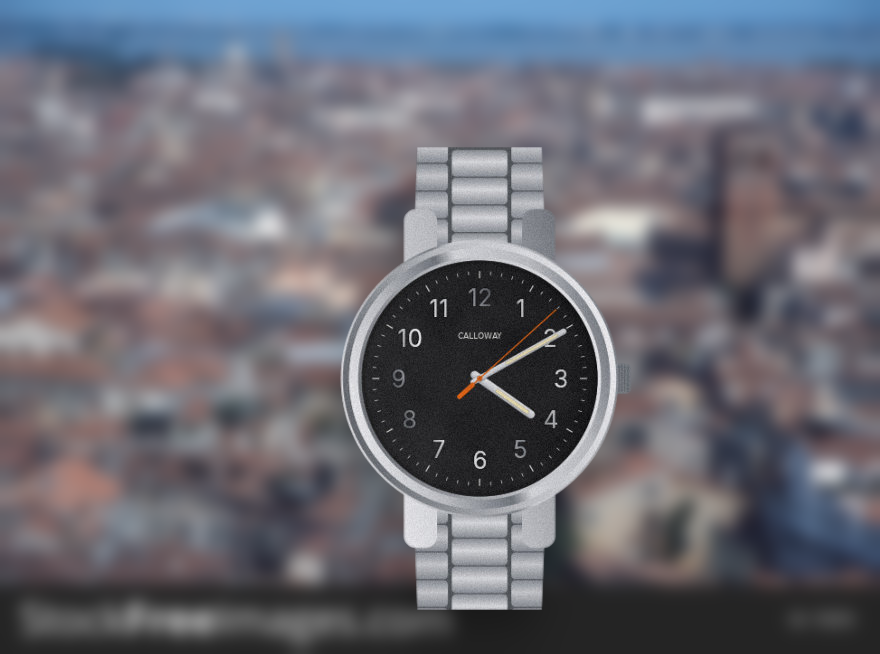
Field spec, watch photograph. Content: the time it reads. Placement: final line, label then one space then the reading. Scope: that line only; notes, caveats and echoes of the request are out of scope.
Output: 4:10:08
